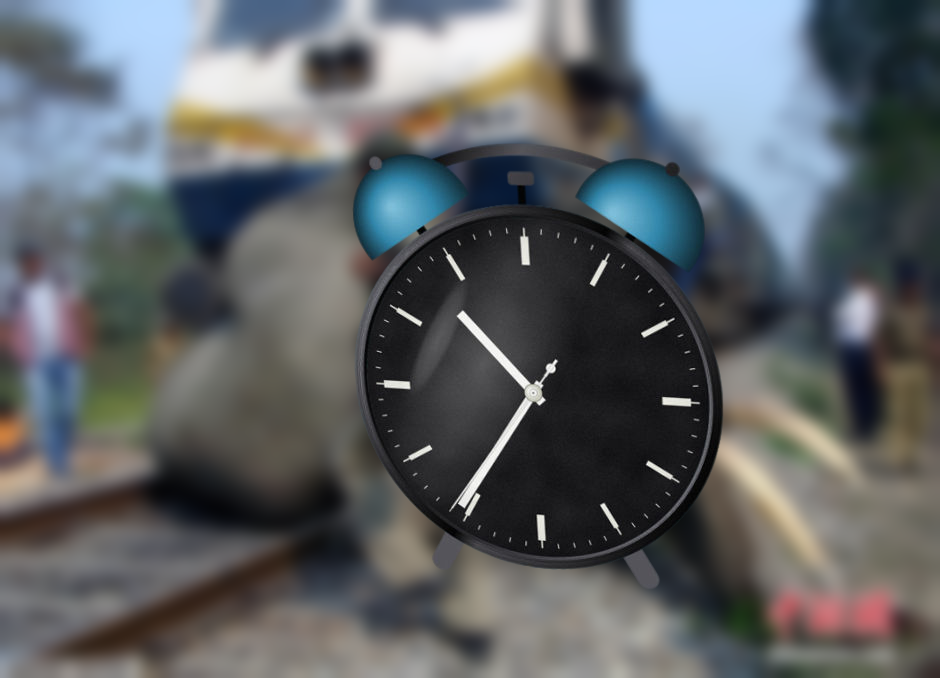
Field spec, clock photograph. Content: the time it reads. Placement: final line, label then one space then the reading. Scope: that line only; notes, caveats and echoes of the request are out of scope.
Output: 10:35:36
